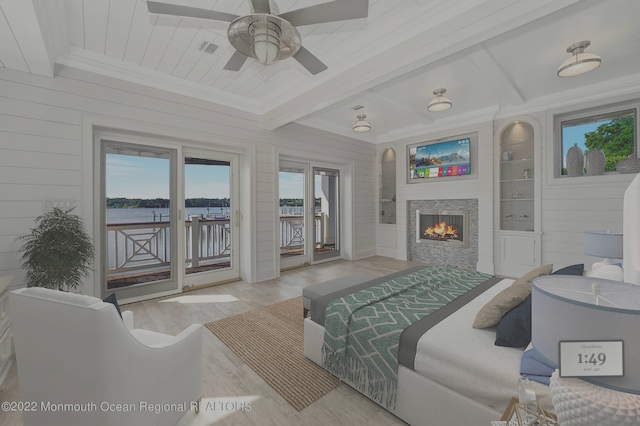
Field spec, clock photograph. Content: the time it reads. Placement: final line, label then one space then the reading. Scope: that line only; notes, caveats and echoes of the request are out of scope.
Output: 1:49
